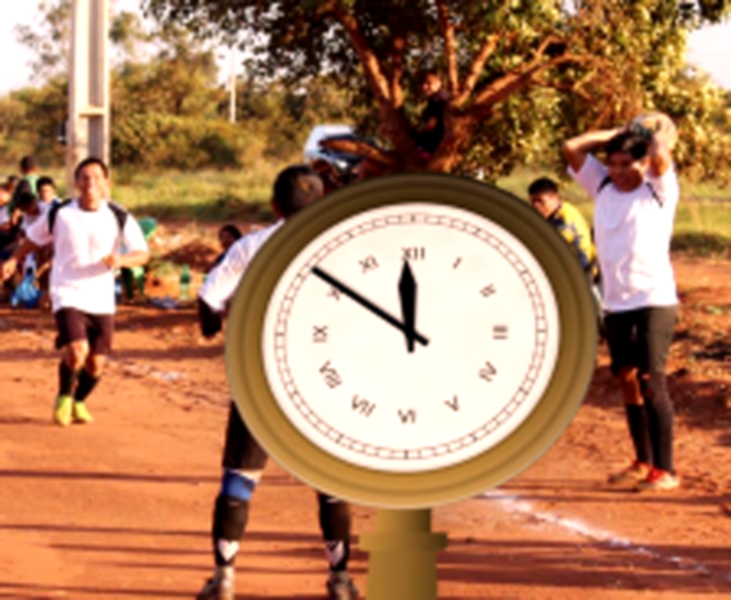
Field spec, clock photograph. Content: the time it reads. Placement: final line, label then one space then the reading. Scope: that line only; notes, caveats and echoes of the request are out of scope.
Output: 11:51
